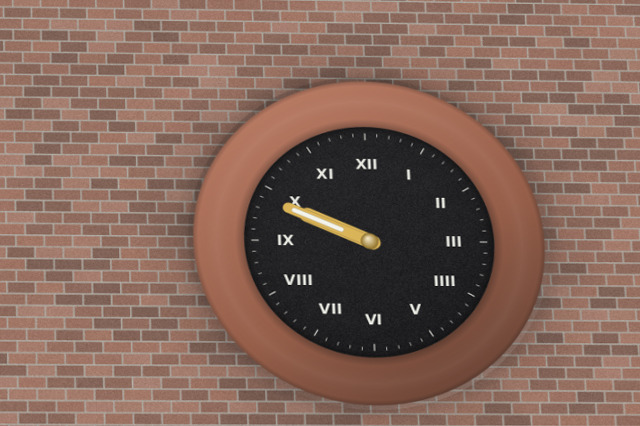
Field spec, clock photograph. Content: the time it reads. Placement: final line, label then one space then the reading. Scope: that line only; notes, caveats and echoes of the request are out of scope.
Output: 9:49
